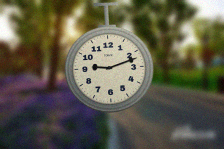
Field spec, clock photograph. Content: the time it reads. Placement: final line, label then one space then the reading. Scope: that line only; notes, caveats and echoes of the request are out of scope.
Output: 9:12
